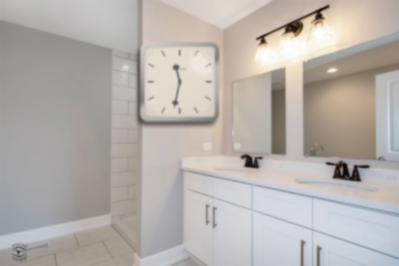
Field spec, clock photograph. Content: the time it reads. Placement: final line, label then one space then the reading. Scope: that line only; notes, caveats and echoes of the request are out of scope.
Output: 11:32
